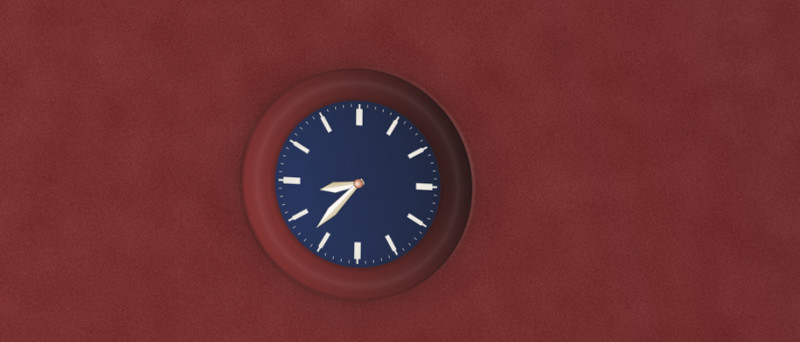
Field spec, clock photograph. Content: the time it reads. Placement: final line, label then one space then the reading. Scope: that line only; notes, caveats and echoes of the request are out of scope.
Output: 8:37
